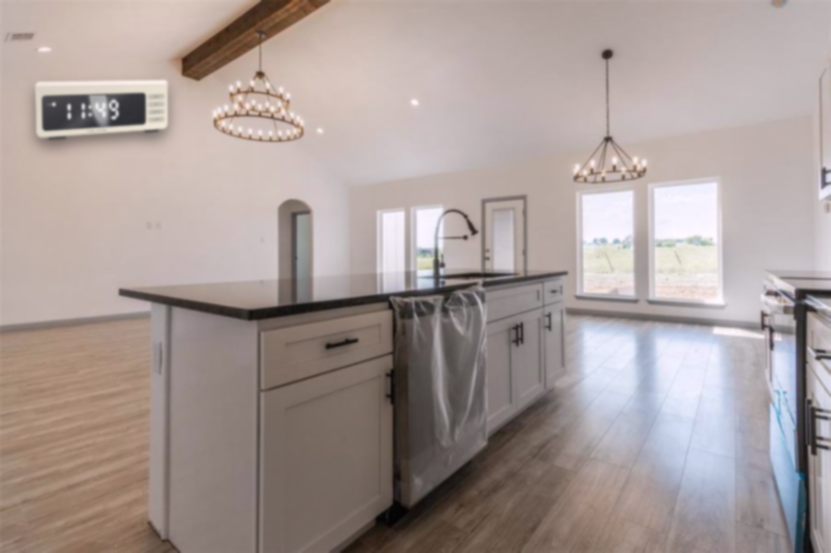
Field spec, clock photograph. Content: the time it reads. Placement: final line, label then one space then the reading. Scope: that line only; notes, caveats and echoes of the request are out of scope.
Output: 11:49
